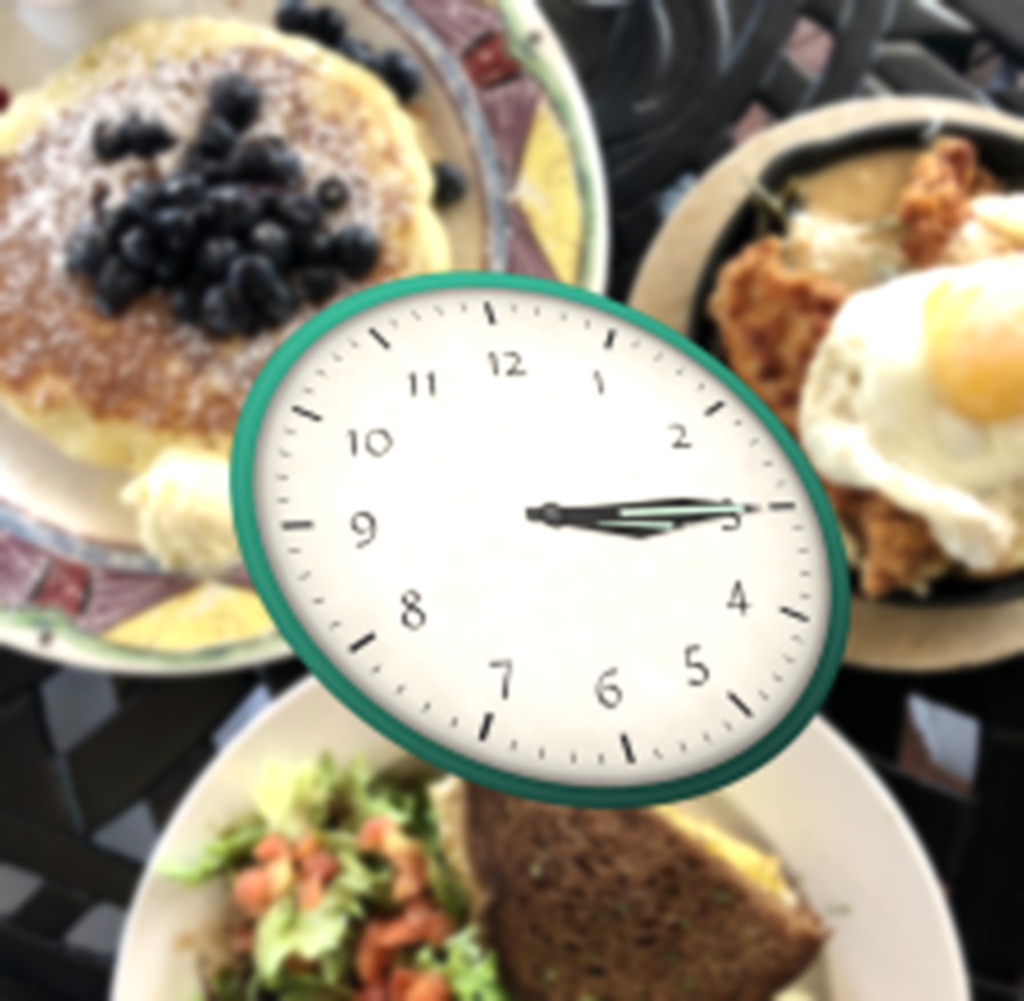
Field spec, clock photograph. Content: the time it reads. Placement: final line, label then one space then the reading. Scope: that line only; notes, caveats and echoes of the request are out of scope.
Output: 3:15
